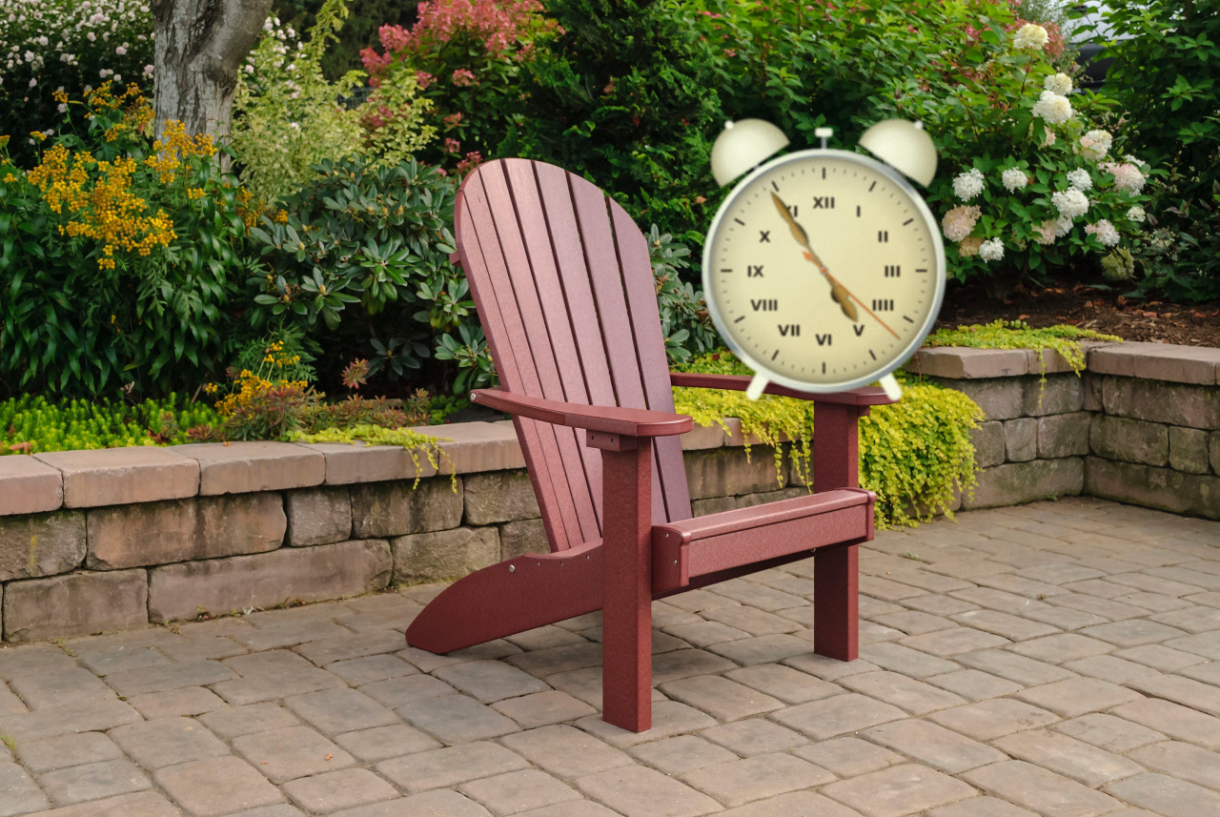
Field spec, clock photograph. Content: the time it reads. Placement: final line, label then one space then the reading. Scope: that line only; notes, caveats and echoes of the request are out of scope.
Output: 4:54:22
